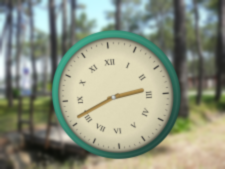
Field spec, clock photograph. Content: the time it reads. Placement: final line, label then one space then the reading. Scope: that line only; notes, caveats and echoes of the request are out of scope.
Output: 2:41
